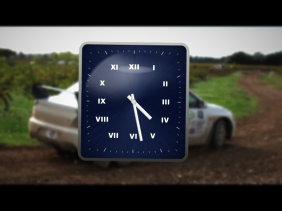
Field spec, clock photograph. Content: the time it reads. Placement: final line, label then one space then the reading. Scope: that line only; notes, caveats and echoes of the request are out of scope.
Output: 4:28
